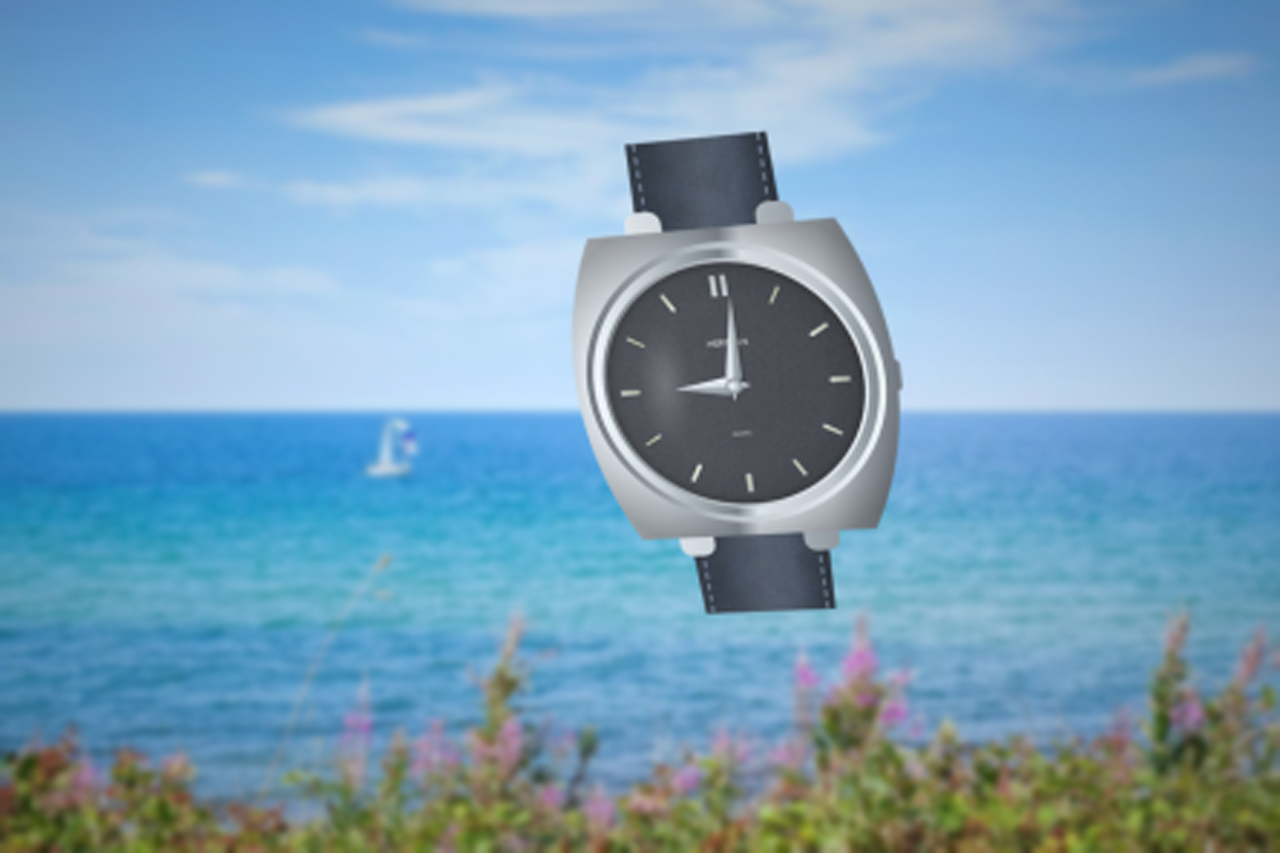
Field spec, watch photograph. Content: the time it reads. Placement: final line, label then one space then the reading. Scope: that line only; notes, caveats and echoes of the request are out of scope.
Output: 9:01
